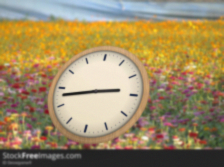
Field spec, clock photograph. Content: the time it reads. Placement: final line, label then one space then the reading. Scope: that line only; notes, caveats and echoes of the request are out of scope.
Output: 2:43
